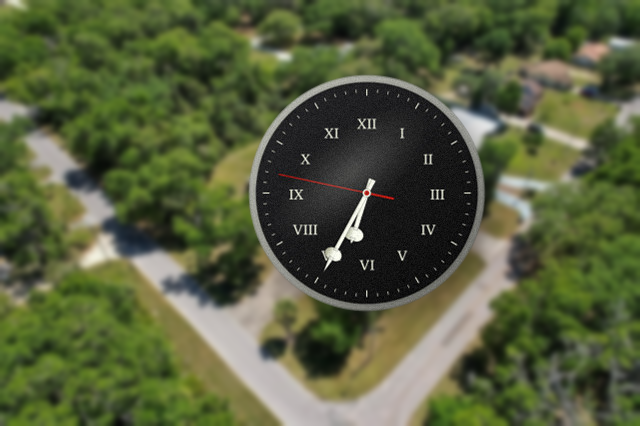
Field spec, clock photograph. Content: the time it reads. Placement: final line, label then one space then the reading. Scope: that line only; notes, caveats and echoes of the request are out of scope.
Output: 6:34:47
